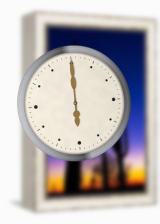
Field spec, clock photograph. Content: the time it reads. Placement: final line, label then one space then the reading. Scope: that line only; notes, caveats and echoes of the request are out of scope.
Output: 6:00
